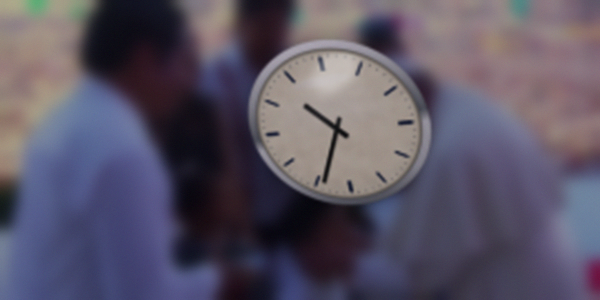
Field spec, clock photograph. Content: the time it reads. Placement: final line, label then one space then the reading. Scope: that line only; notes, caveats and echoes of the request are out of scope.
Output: 10:34
